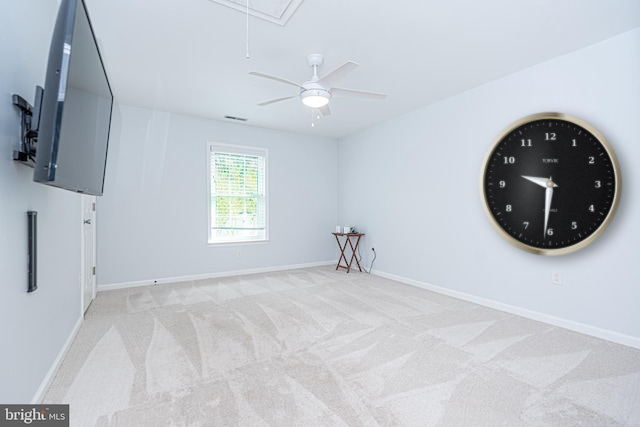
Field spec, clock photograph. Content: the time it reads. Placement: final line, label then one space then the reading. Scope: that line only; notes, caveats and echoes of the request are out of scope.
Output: 9:31
